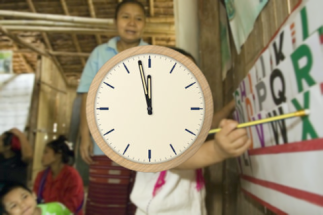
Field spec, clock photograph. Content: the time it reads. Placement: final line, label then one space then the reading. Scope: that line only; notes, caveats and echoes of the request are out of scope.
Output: 11:58
